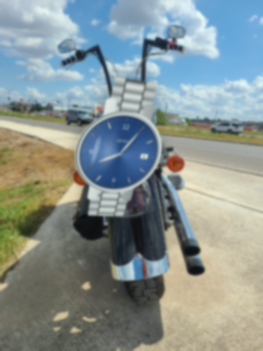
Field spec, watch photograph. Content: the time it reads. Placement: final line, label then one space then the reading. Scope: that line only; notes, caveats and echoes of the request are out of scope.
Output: 8:05
